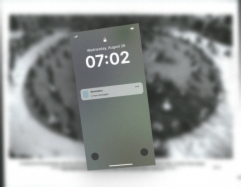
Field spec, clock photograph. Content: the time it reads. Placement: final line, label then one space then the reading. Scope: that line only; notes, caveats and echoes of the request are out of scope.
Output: 7:02
